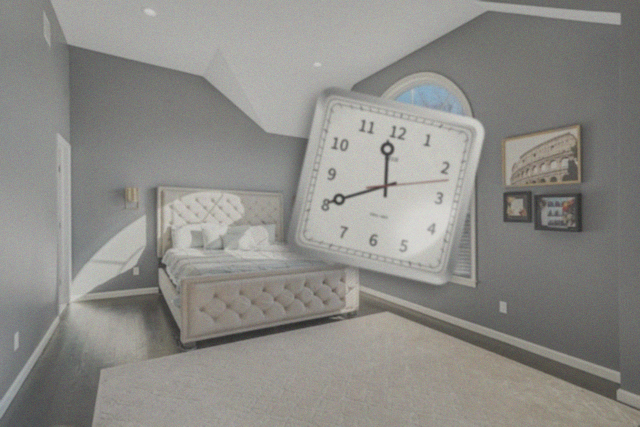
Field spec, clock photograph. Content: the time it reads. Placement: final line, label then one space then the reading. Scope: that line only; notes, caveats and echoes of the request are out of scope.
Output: 11:40:12
